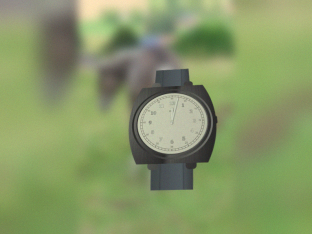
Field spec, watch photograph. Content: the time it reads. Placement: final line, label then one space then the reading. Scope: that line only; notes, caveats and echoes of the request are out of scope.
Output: 12:02
